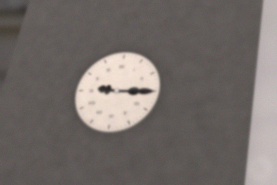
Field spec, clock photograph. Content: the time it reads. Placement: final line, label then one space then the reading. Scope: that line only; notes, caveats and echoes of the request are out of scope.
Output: 9:15
